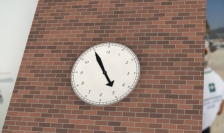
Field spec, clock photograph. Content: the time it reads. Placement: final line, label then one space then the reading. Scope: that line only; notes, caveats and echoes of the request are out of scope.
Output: 4:55
